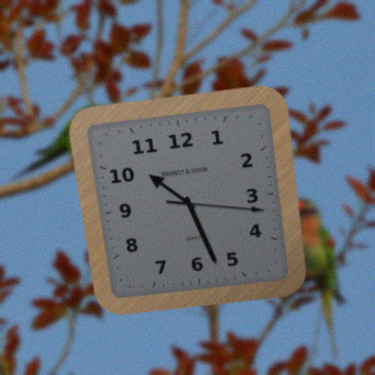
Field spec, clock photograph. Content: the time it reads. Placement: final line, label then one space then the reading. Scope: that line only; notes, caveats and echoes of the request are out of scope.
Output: 10:27:17
